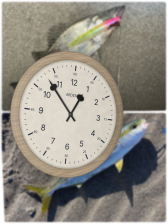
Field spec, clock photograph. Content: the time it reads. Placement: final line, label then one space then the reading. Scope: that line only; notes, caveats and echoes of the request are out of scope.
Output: 12:53
